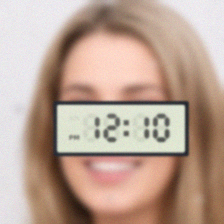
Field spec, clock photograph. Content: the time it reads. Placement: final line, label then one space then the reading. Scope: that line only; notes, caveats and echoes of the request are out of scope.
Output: 12:10
